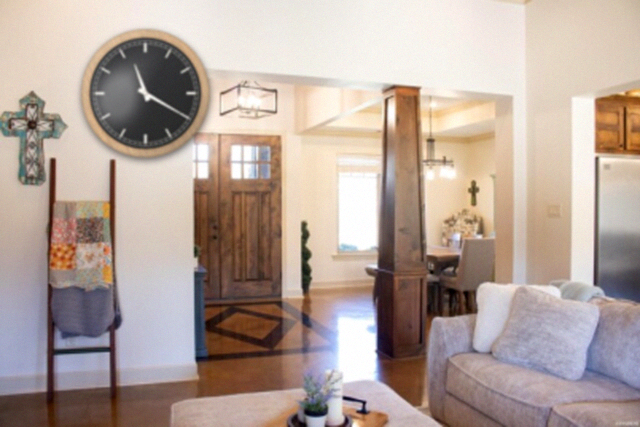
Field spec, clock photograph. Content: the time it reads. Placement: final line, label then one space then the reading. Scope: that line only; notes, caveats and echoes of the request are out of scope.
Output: 11:20
